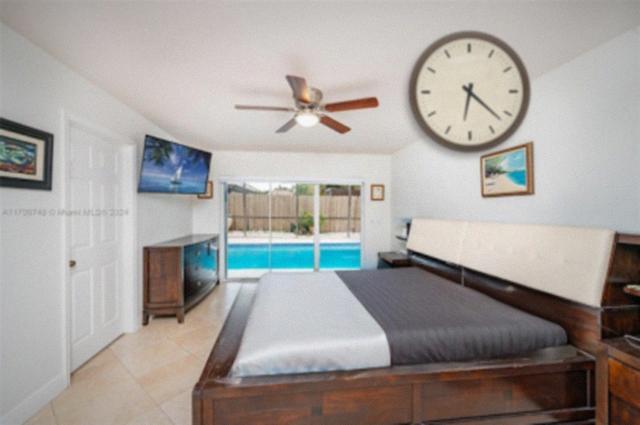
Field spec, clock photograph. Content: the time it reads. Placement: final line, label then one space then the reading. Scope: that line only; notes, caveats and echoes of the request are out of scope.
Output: 6:22
